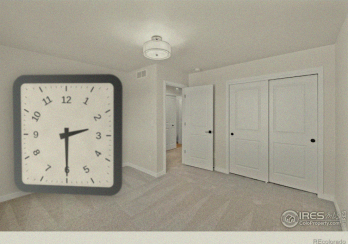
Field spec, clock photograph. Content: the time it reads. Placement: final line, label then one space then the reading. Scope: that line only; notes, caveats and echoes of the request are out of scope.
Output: 2:30
